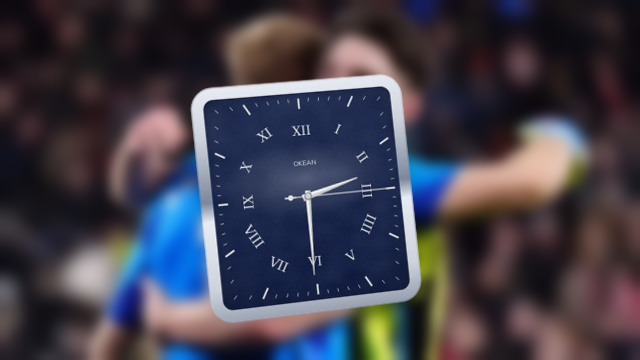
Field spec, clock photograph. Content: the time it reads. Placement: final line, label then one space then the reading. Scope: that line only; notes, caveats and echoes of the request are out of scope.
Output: 2:30:15
